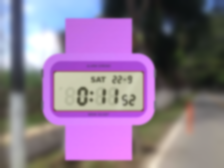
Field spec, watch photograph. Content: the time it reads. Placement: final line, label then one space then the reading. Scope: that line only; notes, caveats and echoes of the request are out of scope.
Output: 0:11:52
